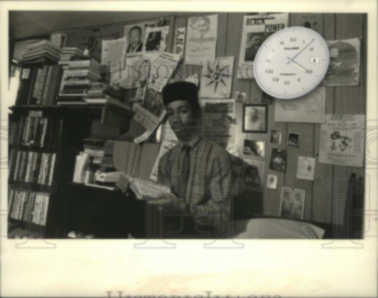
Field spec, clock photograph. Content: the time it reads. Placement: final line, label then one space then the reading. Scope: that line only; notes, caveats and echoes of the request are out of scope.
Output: 4:07
